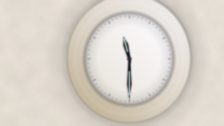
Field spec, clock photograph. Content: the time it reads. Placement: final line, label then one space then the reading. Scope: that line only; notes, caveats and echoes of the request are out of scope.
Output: 11:30
